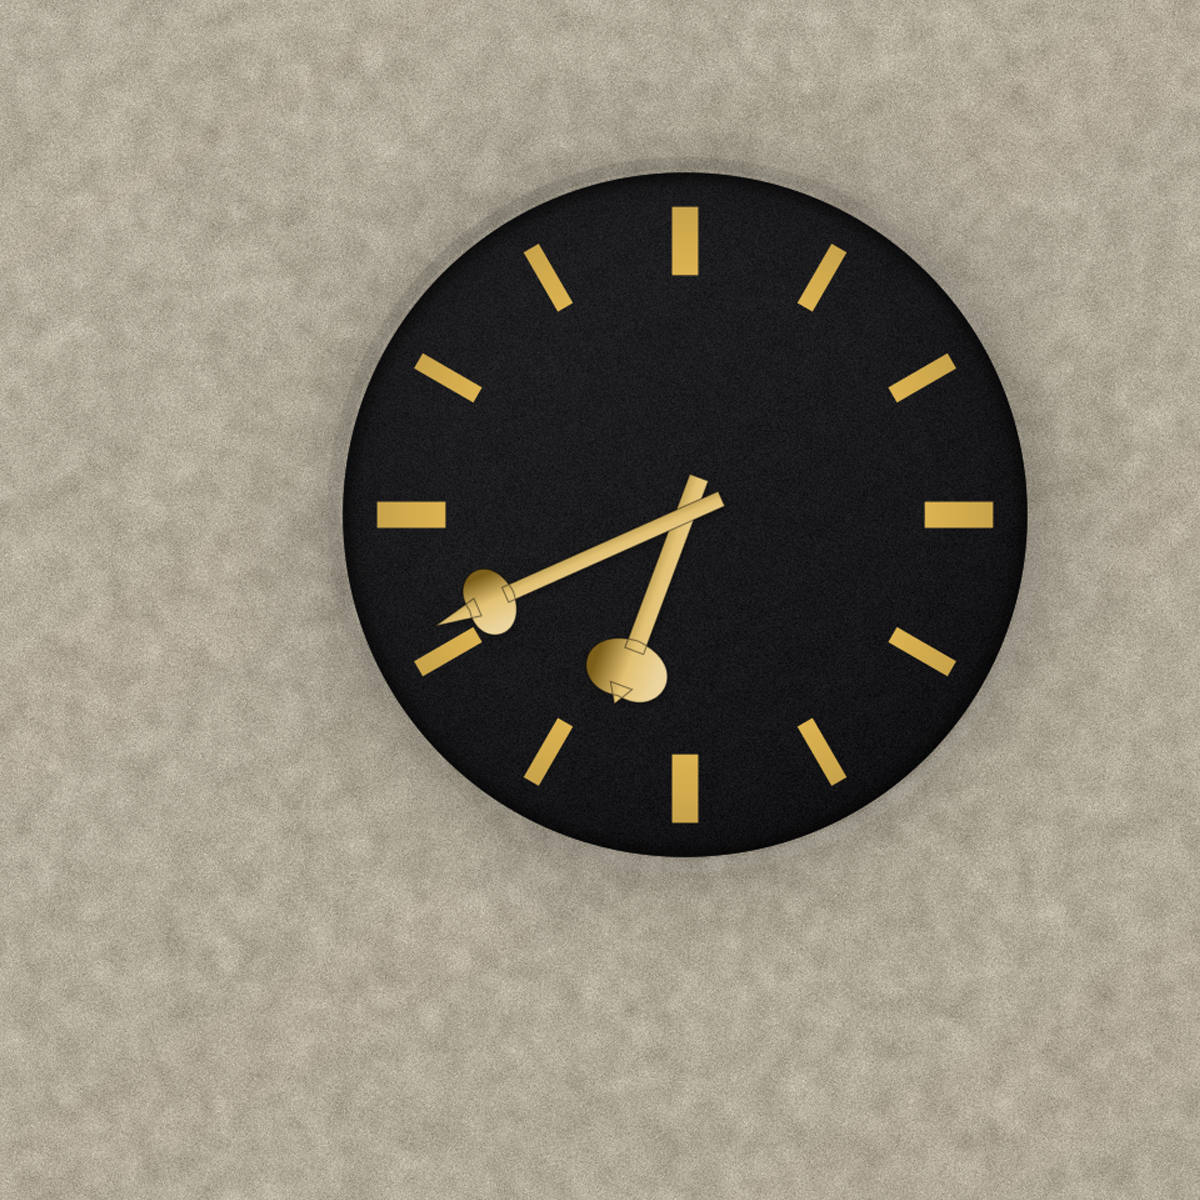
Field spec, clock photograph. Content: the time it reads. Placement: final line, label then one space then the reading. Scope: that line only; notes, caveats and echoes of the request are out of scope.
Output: 6:41
